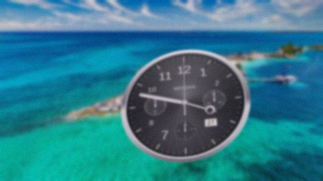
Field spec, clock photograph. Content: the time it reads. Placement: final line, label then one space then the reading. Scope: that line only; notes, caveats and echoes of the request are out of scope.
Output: 3:48
